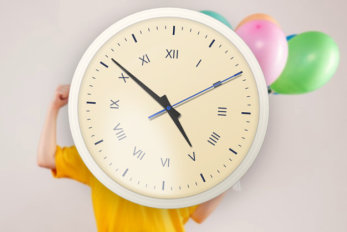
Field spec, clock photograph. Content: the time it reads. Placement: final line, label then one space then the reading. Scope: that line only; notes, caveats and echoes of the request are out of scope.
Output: 4:51:10
